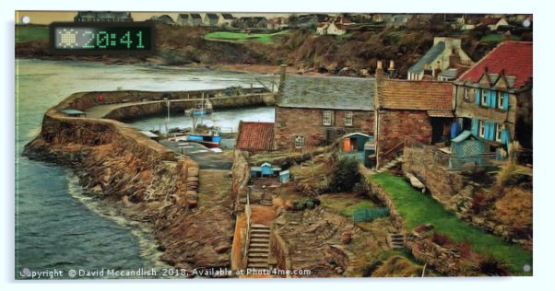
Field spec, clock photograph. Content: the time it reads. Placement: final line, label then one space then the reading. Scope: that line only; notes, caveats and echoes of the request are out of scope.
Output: 20:41
